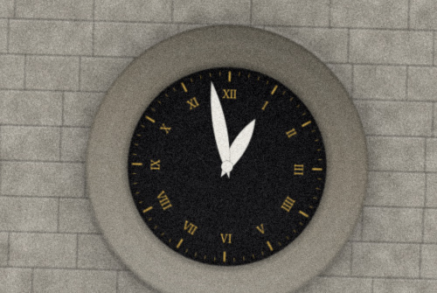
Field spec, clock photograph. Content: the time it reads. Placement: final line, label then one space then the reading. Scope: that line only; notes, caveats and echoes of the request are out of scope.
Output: 12:58
